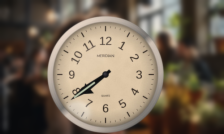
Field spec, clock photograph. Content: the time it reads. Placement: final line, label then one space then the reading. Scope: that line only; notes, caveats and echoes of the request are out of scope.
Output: 7:39
